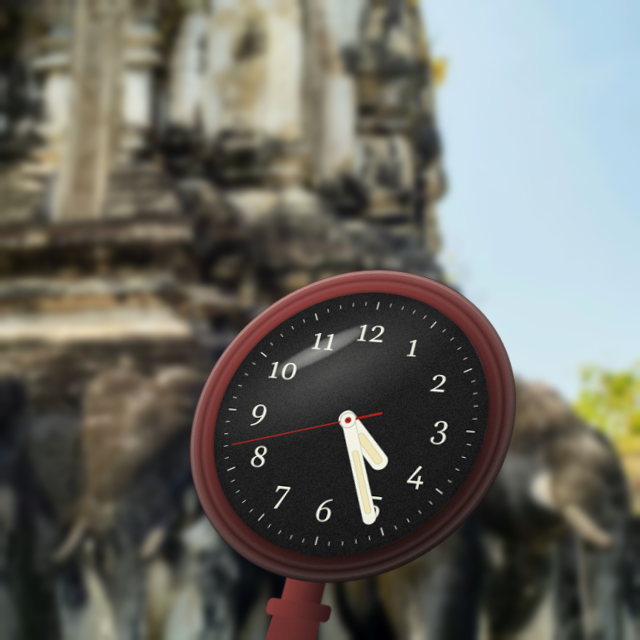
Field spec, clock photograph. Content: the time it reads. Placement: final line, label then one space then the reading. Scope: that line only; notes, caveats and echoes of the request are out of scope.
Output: 4:25:42
